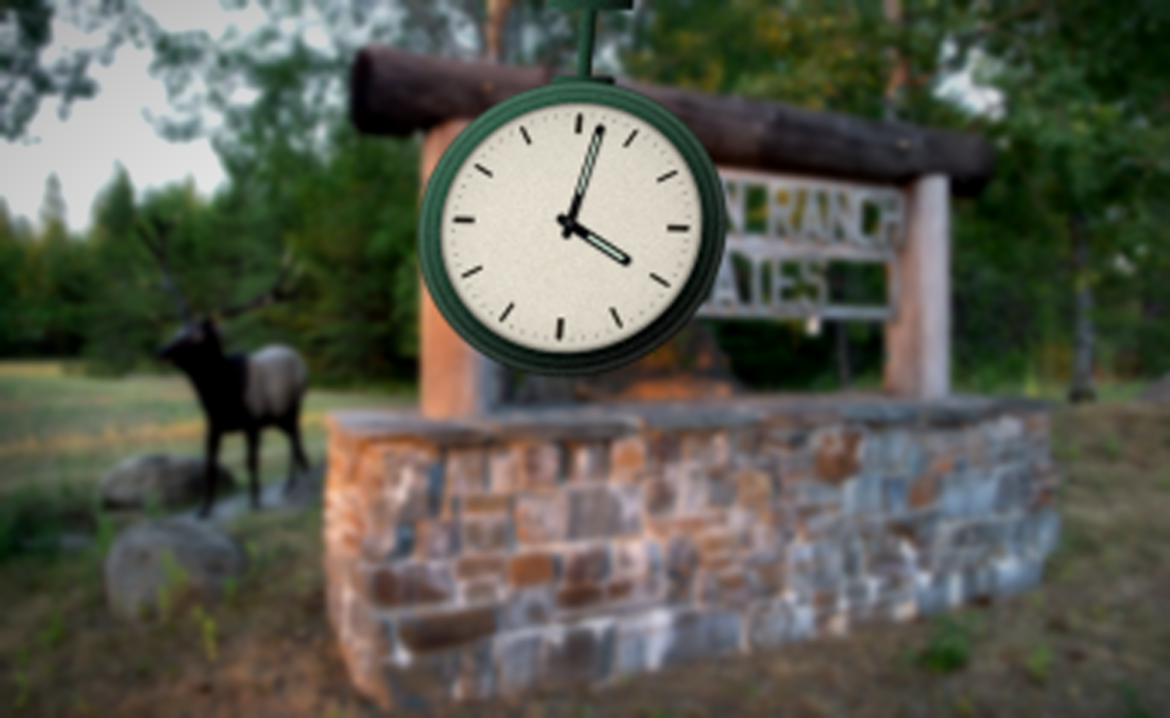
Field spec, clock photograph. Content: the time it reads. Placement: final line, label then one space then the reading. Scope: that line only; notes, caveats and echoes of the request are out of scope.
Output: 4:02
